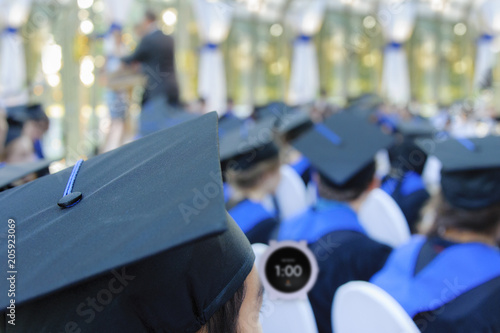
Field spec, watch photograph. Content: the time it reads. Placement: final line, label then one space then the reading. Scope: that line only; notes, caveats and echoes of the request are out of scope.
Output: 1:00
